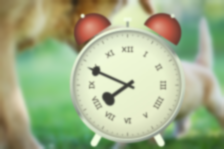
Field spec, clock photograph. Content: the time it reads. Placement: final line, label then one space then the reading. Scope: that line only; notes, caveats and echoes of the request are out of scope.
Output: 7:49
